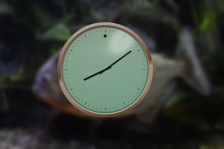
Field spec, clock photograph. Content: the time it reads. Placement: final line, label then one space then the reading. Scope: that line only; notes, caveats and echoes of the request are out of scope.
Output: 8:09
